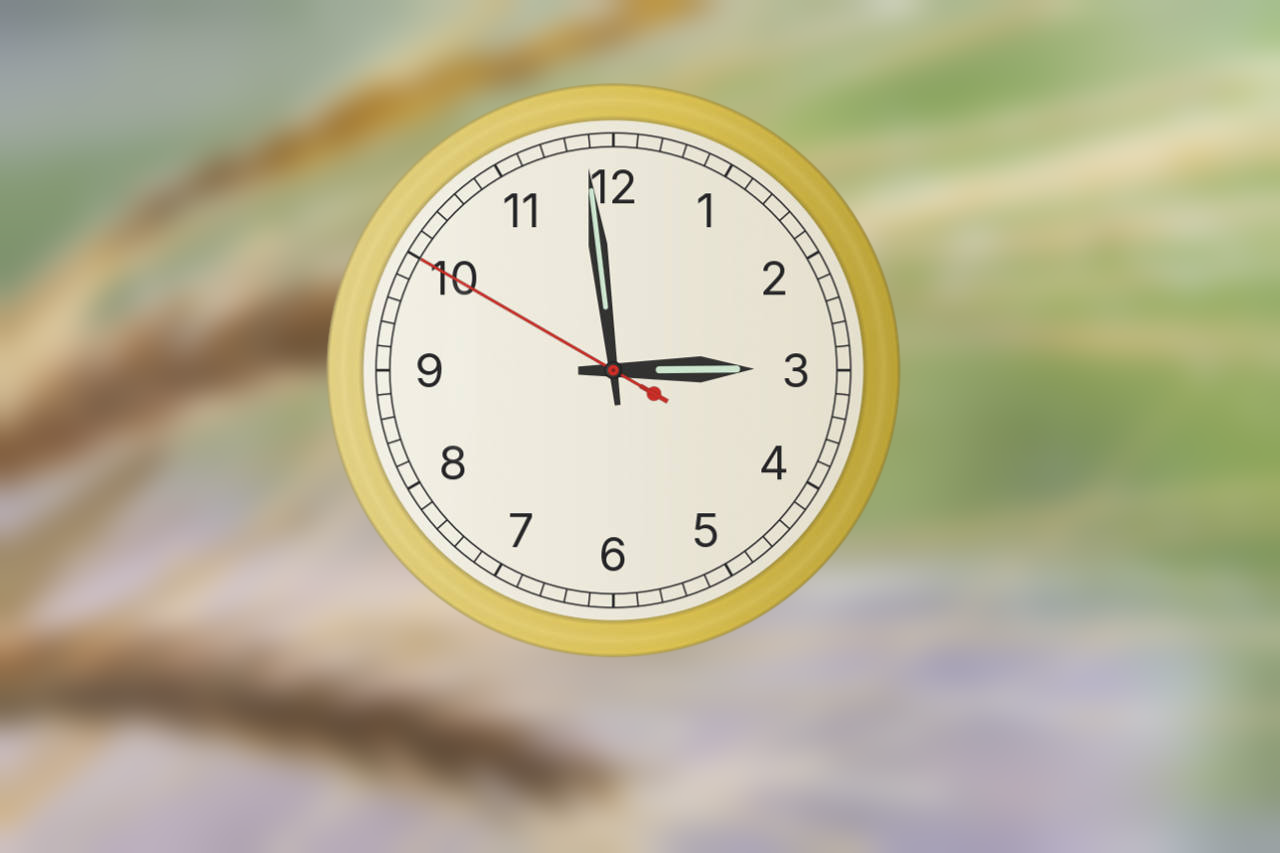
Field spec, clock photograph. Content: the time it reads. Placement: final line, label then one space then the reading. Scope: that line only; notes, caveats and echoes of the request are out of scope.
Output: 2:58:50
